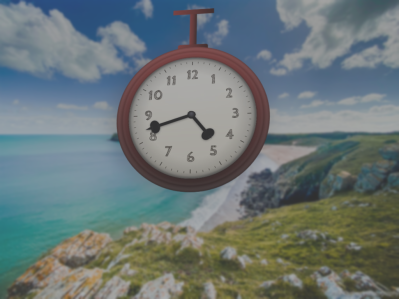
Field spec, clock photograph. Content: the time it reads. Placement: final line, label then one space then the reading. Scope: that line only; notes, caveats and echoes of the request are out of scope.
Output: 4:42
